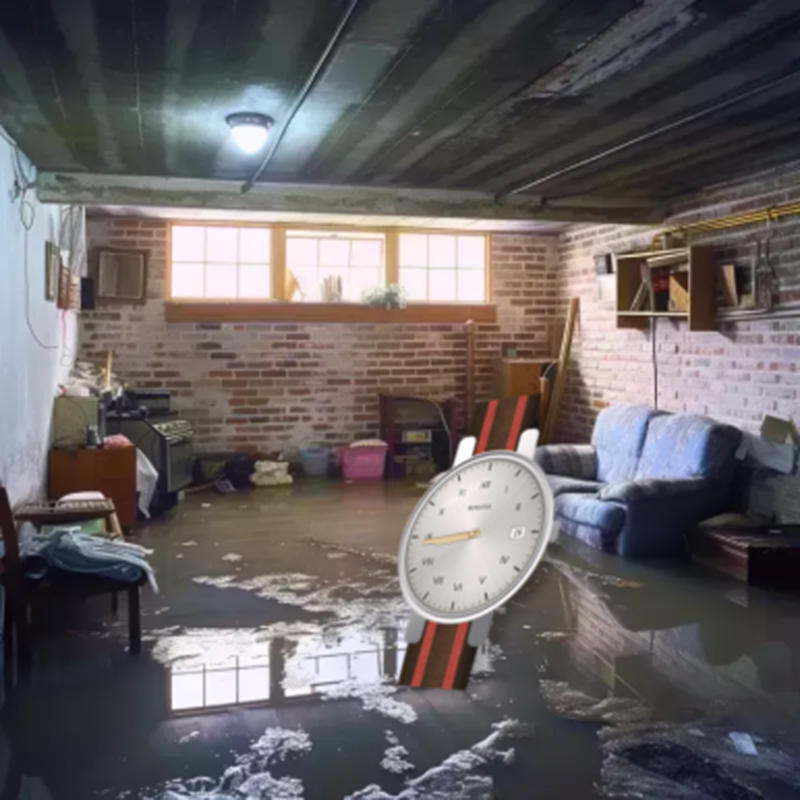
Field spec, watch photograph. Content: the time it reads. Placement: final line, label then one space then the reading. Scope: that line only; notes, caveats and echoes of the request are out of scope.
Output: 8:44
